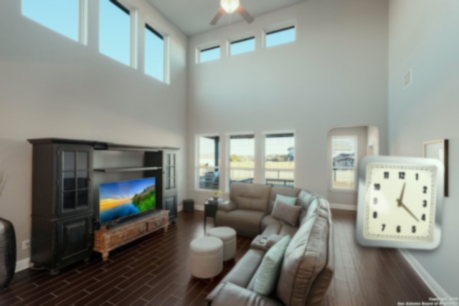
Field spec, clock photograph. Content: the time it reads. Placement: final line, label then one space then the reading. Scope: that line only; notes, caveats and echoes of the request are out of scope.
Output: 12:22
